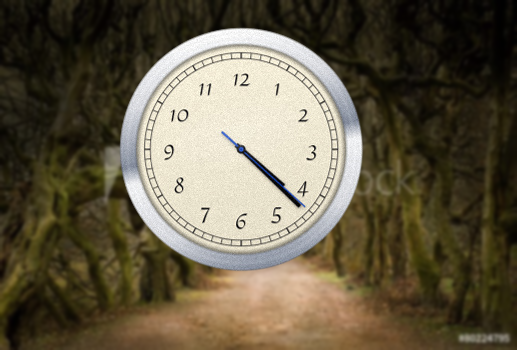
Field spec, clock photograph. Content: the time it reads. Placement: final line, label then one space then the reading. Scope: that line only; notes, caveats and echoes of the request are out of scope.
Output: 4:22:22
